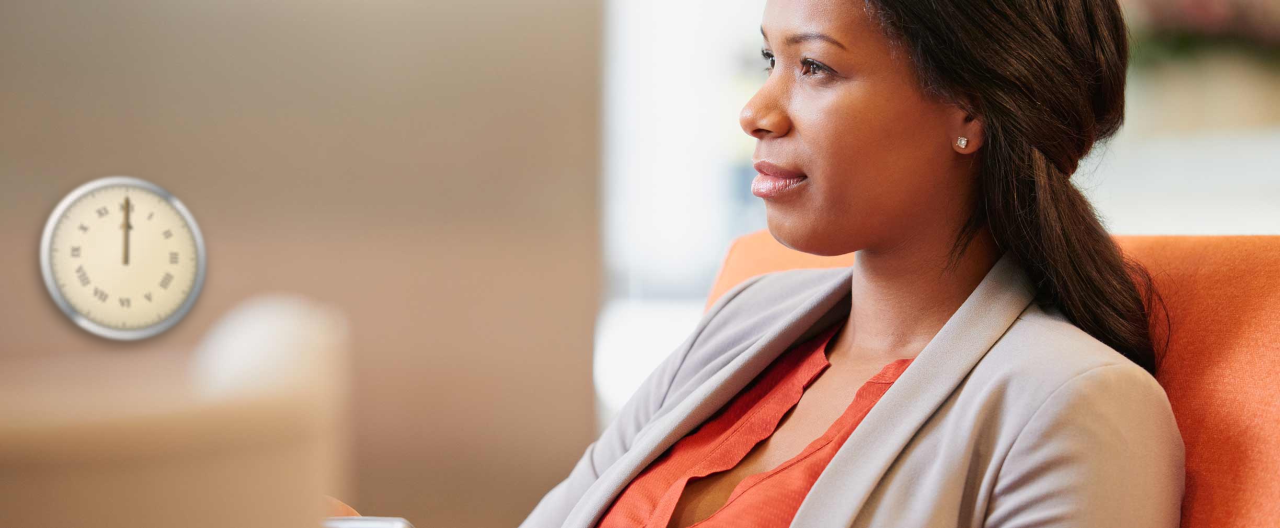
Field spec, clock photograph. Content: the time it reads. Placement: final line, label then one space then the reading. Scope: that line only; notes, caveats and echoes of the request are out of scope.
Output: 12:00
